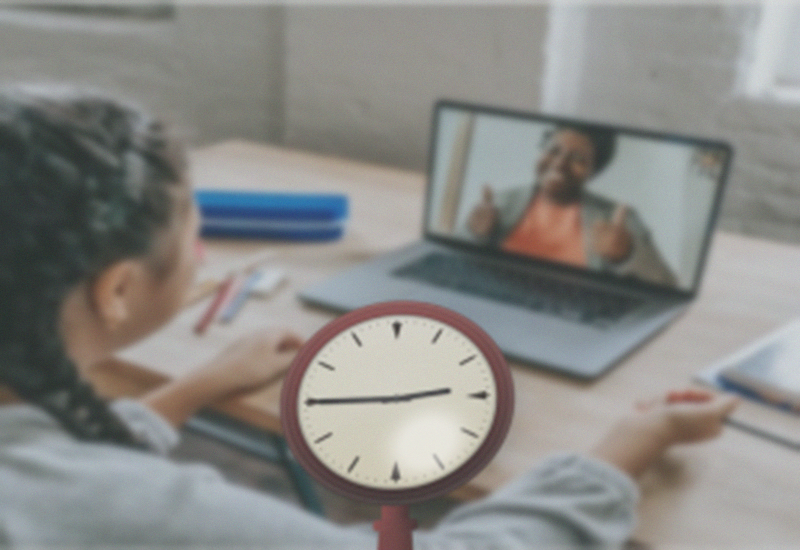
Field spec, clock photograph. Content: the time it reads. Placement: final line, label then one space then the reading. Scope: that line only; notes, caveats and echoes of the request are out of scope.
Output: 2:45
